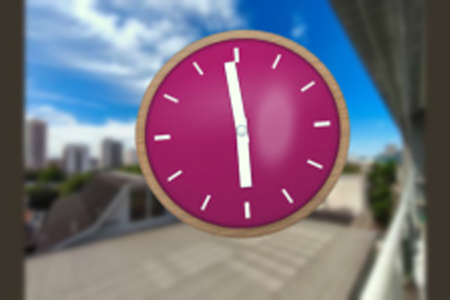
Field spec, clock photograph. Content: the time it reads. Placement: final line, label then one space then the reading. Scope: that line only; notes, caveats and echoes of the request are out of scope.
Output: 5:59
